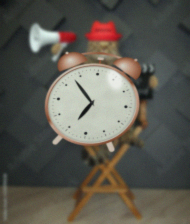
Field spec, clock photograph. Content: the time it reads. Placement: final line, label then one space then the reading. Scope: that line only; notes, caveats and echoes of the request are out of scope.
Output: 6:53
